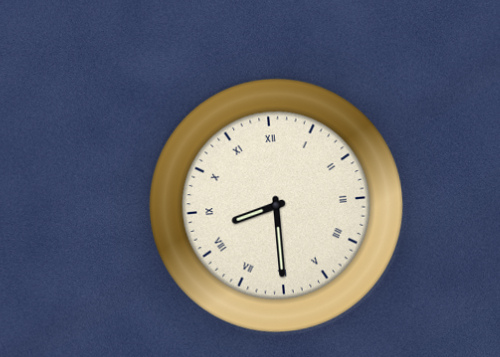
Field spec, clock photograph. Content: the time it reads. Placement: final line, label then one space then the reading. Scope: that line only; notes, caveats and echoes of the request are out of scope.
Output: 8:30
